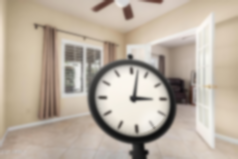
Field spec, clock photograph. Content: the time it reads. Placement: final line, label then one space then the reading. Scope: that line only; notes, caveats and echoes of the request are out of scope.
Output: 3:02
